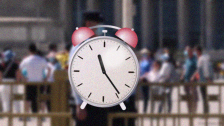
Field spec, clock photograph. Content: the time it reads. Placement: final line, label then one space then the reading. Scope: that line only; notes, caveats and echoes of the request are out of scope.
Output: 11:24
